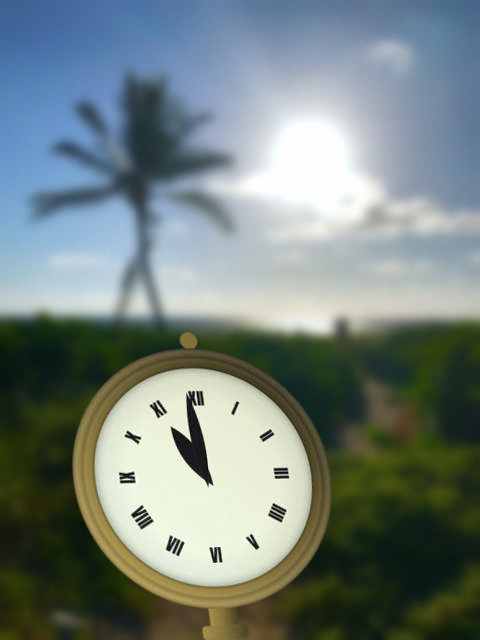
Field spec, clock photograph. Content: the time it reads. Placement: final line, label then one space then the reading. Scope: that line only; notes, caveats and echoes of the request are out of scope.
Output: 10:59
